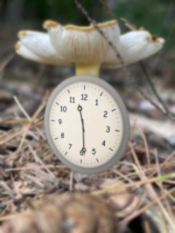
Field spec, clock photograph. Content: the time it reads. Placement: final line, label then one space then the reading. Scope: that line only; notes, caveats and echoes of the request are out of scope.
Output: 11:29
